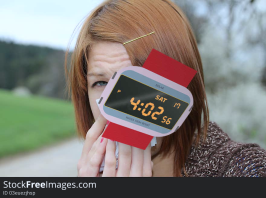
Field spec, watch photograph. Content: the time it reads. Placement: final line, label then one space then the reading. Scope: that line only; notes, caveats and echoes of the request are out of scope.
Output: 4:02:56
